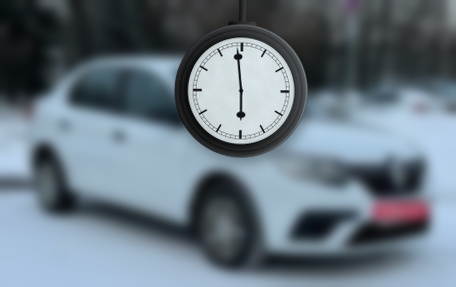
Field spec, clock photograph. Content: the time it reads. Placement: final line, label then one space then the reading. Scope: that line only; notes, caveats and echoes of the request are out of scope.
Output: 5:59
